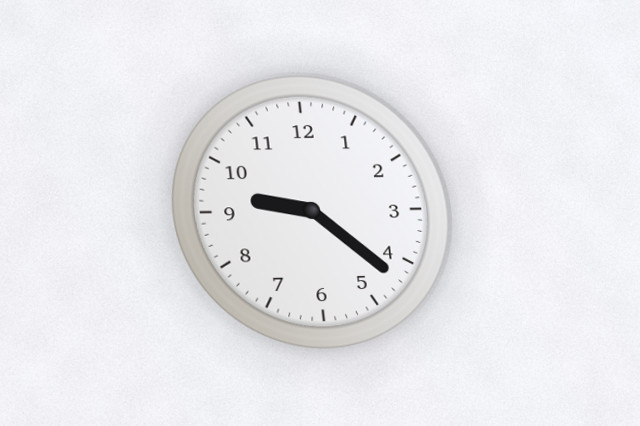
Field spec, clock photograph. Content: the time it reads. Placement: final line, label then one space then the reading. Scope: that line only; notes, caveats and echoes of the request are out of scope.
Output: 9:22
